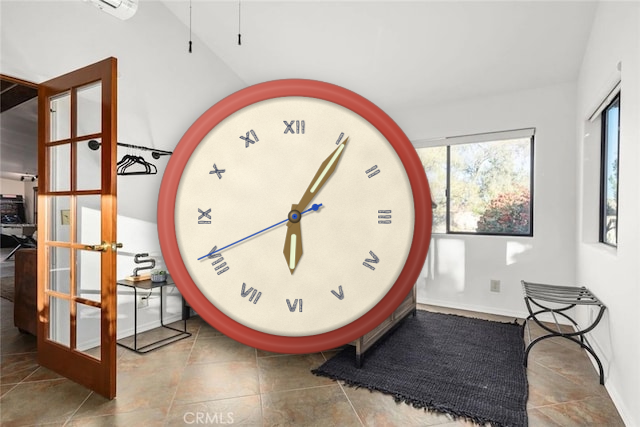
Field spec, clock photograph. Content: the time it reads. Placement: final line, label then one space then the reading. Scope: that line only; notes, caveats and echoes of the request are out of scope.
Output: 6:05:41
